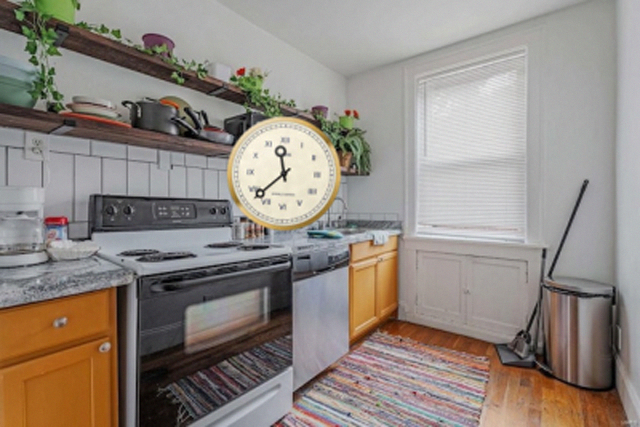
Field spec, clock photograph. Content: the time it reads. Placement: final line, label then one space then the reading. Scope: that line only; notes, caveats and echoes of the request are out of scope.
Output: 11:38
